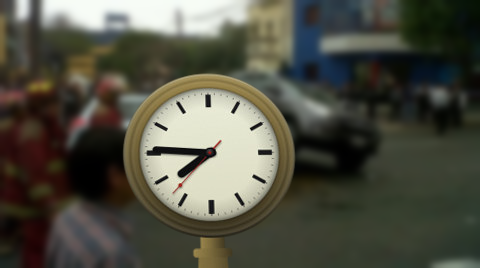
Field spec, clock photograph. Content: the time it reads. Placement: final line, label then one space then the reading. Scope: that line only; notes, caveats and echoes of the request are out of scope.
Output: 7:45:37
